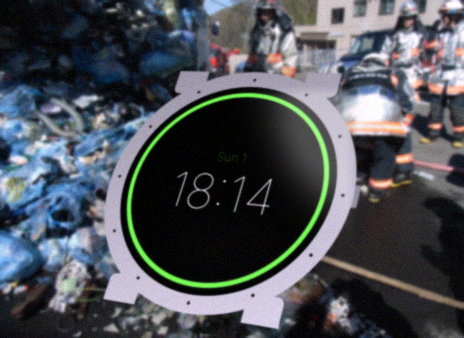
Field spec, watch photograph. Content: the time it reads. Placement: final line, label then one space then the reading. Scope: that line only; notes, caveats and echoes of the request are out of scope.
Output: 18:14
